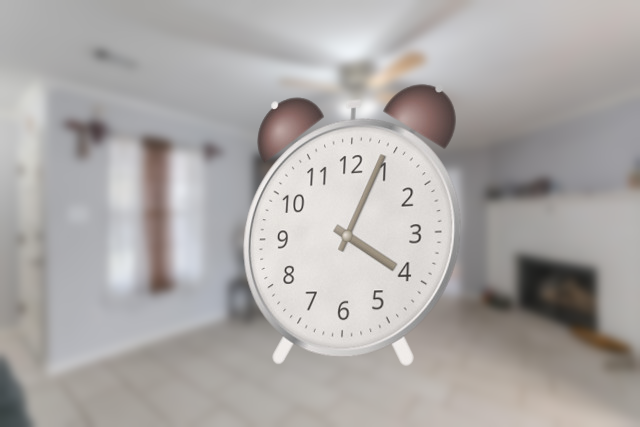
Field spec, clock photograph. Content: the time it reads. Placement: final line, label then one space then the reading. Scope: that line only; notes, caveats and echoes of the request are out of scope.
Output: 4:04
